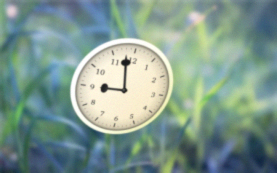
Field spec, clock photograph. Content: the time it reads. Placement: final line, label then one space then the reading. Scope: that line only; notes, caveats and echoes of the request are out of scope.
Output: 8:58
